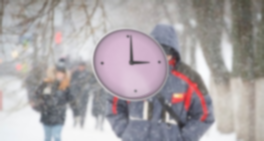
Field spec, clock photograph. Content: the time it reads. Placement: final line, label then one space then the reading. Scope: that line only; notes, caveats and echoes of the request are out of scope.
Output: 3:01
